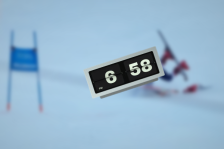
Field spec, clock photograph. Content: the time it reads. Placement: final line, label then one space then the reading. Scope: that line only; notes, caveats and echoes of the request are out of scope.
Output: 6:58
